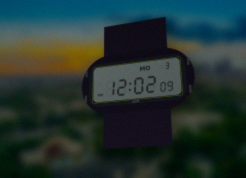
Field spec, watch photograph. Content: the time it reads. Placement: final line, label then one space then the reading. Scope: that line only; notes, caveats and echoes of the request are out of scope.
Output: 12:02:09
